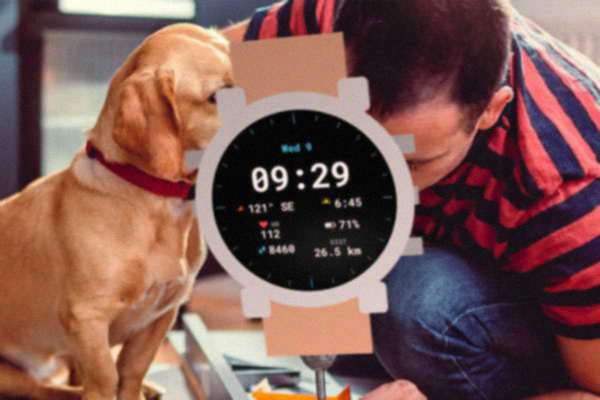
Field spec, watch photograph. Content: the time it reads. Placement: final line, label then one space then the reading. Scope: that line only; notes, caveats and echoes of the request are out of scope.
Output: 9:29
